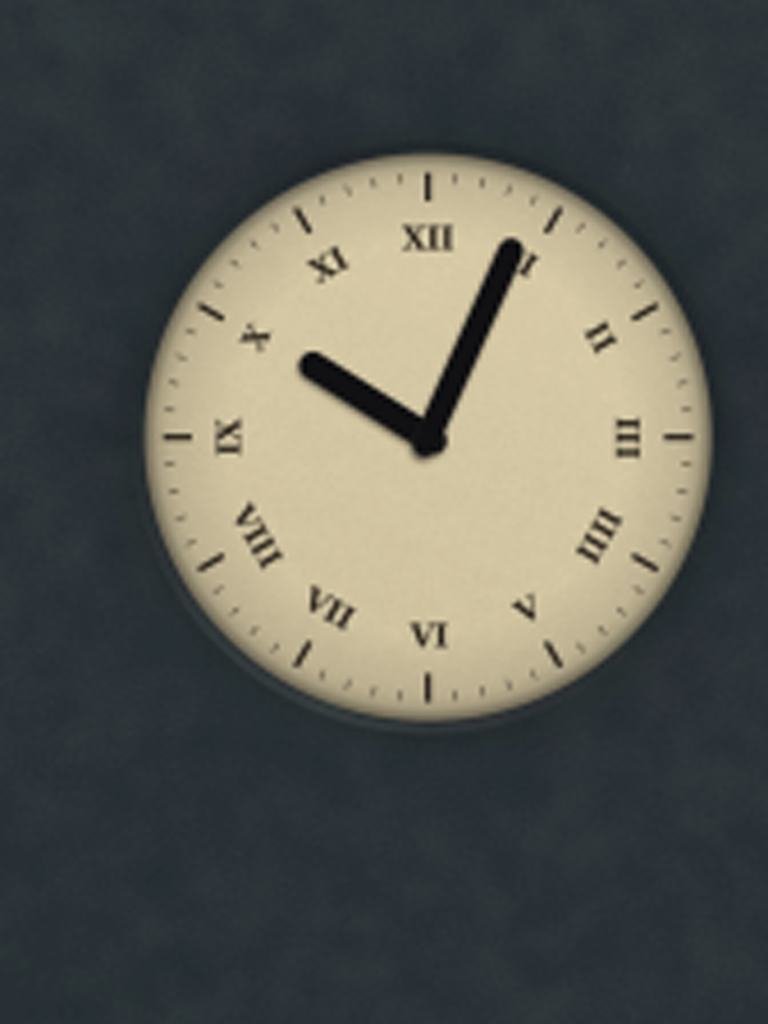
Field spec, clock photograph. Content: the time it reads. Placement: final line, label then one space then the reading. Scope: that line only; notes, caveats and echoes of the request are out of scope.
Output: 10:04
